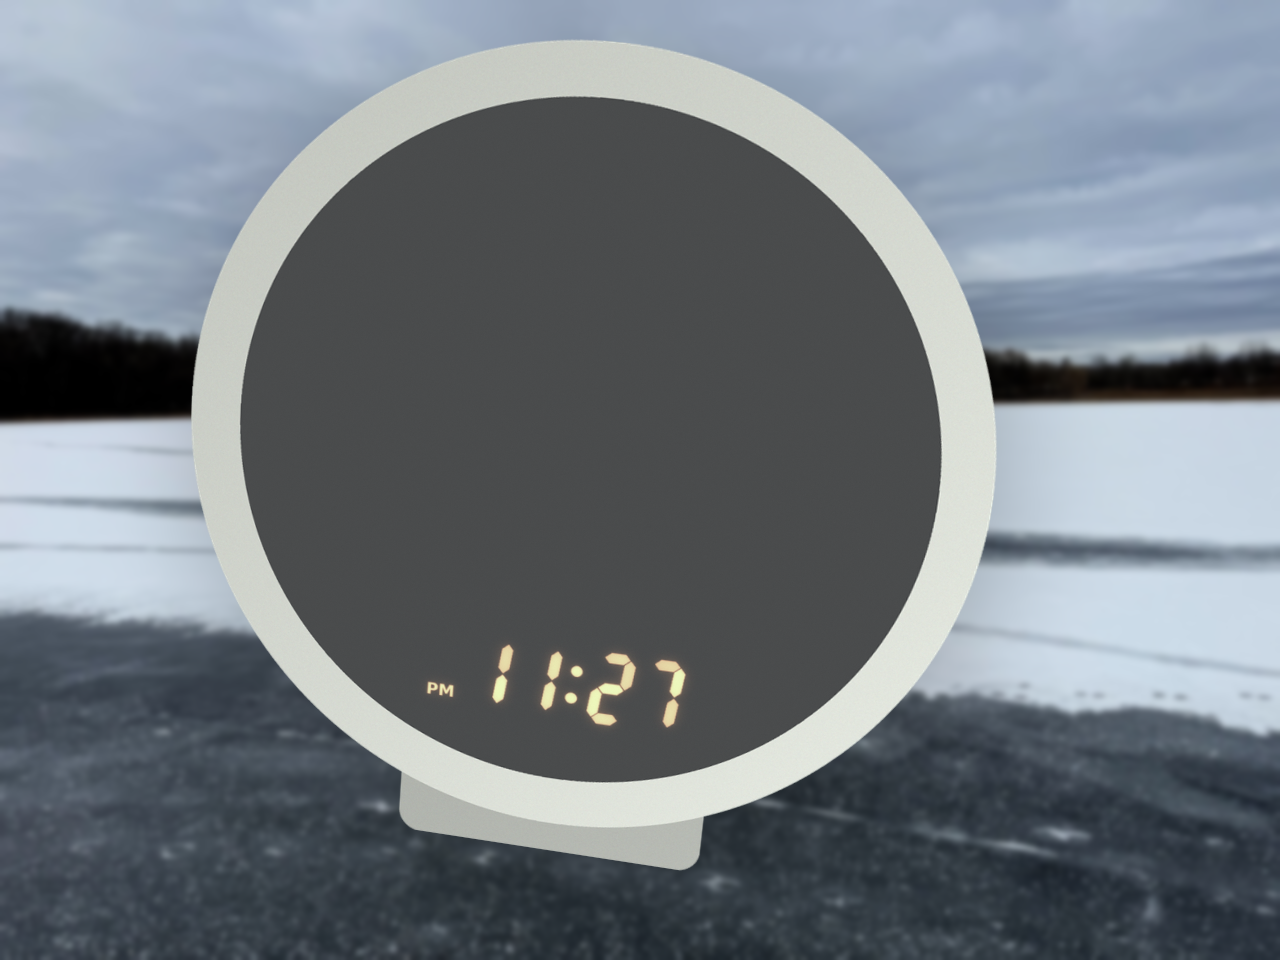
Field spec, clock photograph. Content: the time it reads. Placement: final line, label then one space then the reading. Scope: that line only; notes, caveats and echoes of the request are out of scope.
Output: 11:27
